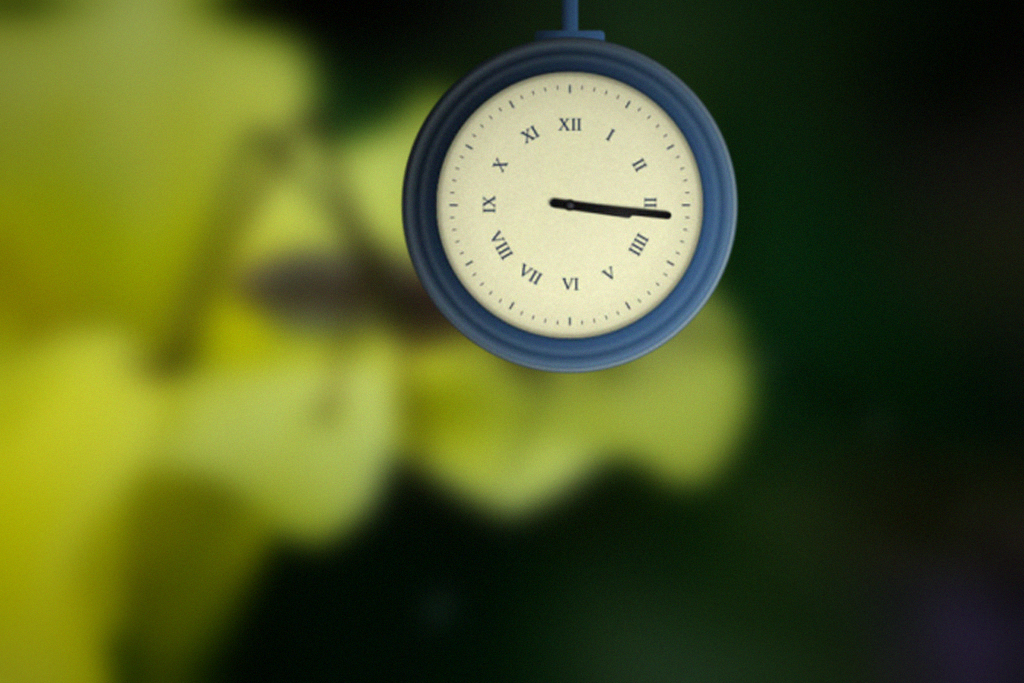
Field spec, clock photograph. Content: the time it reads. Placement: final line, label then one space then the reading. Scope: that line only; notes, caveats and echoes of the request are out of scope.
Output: 3:16
